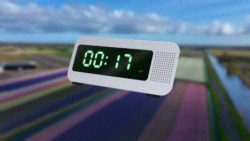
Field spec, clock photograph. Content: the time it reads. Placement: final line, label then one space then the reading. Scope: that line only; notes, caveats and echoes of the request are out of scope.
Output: 0:17
